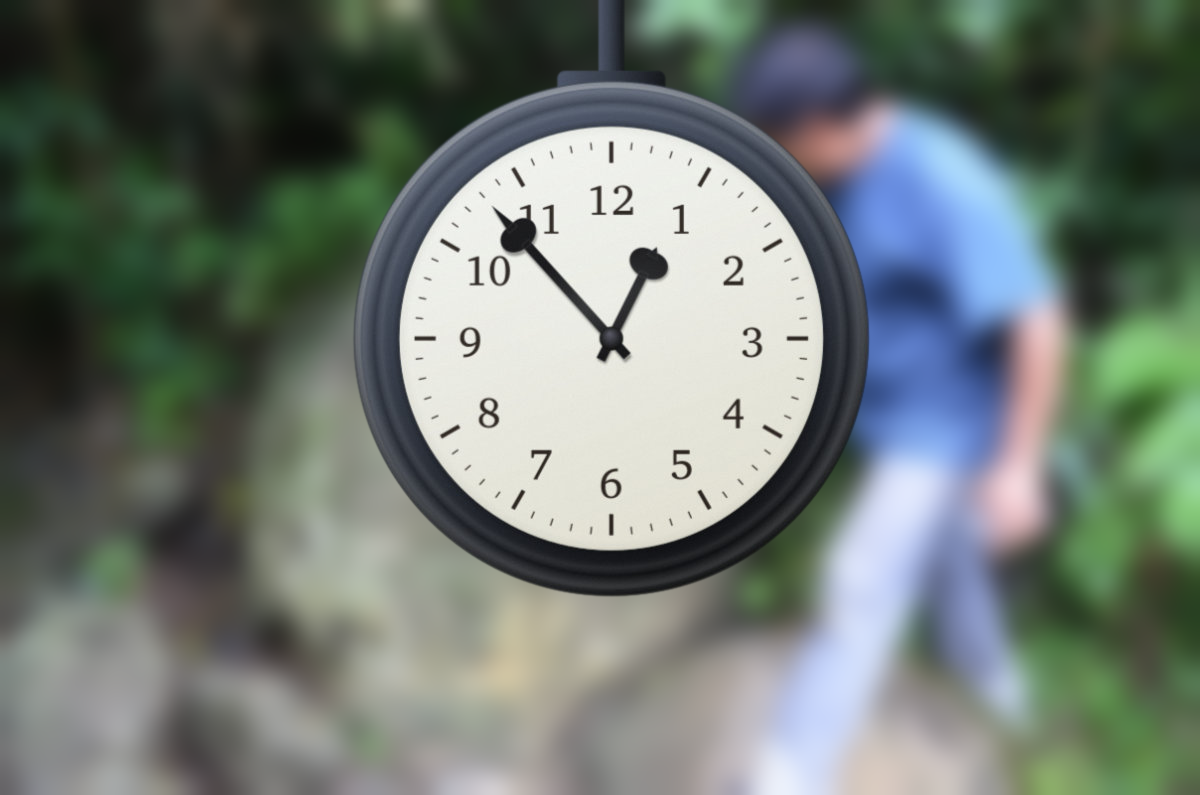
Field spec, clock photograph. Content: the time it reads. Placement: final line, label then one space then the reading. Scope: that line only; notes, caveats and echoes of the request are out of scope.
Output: 12:53
